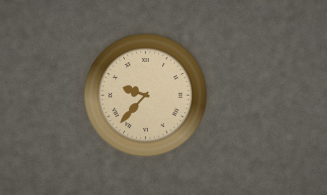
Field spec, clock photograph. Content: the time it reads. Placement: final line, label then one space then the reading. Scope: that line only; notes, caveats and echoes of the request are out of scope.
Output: 9:37
